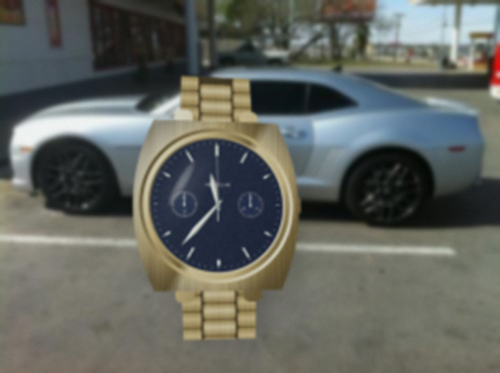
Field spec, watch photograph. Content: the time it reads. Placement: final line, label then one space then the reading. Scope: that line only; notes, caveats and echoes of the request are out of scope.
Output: 11:37
